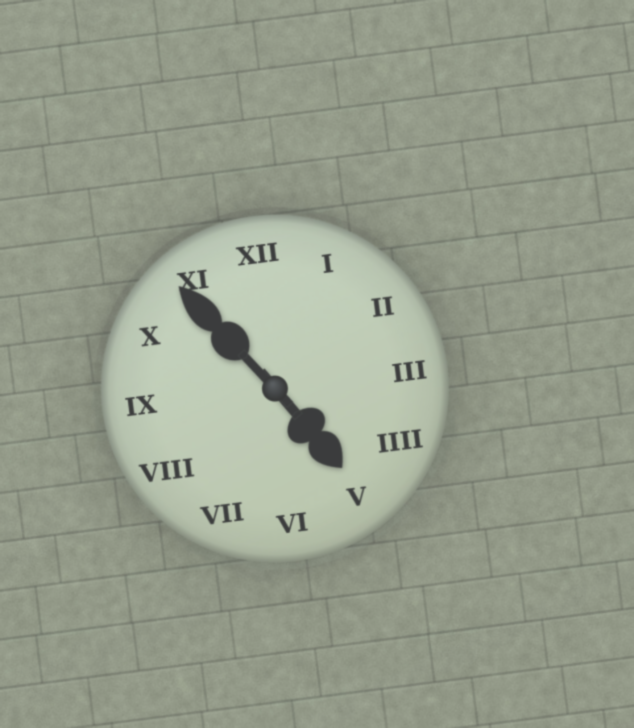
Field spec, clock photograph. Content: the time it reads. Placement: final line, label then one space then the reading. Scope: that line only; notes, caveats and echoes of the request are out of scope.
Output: 4:54
